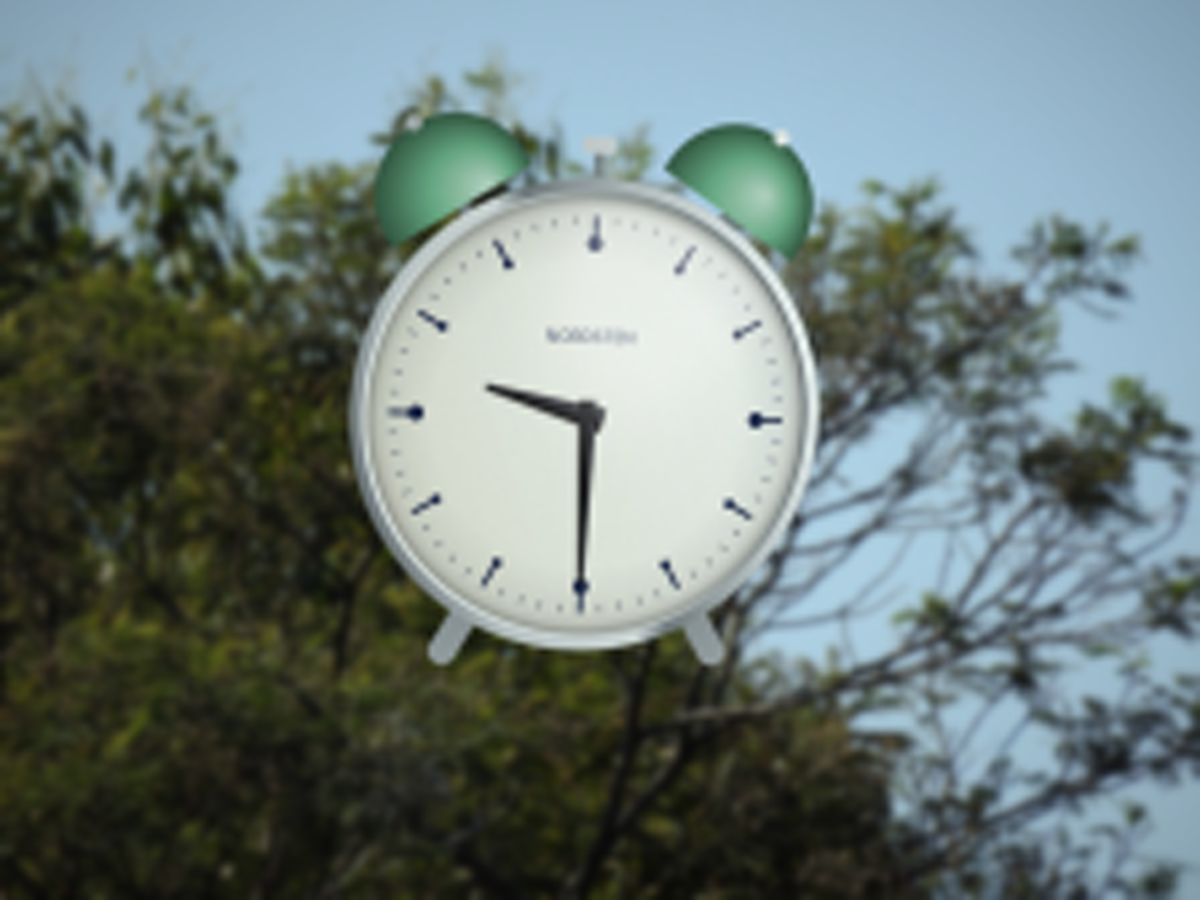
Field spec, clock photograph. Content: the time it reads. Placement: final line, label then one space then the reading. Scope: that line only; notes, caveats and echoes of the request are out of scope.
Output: 9:30
